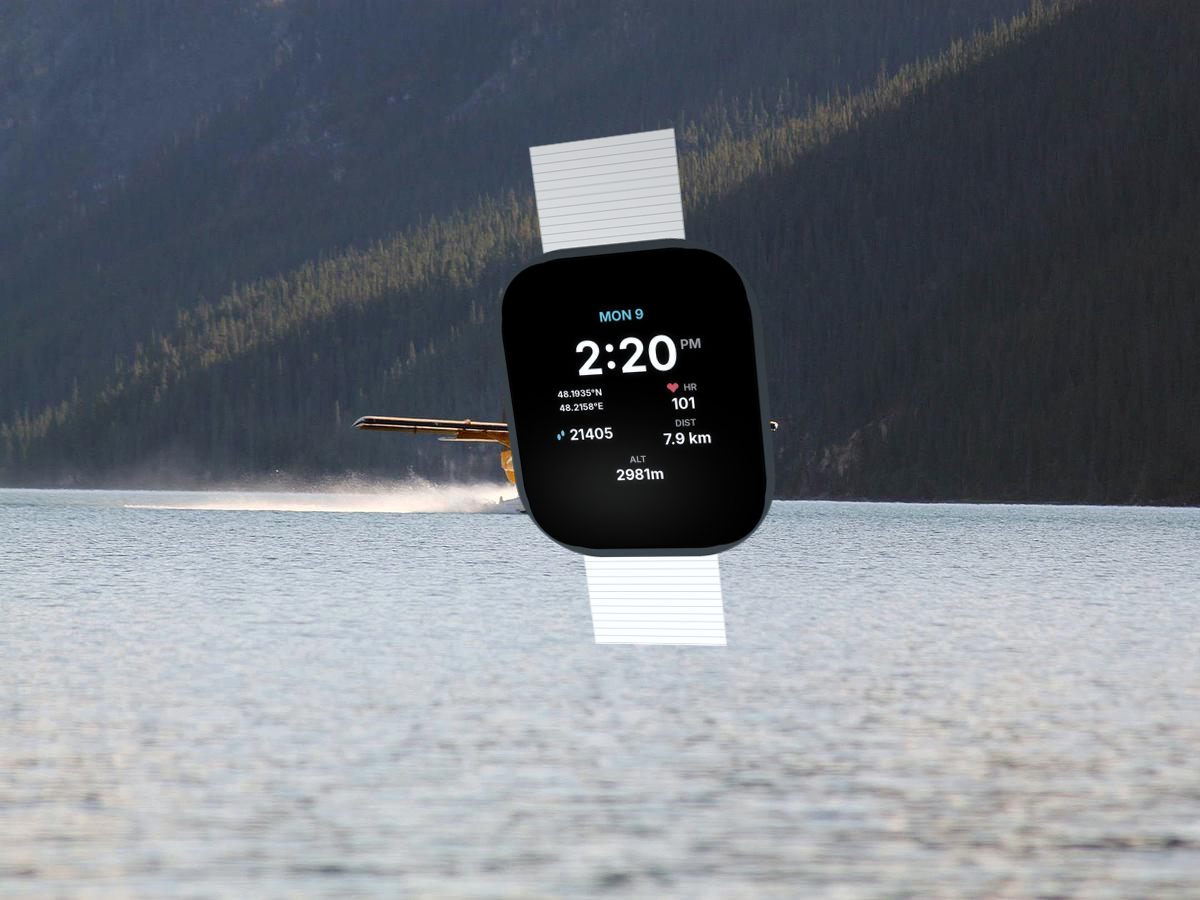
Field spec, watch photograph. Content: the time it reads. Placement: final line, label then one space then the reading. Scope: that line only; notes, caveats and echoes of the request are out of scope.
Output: 2:20
